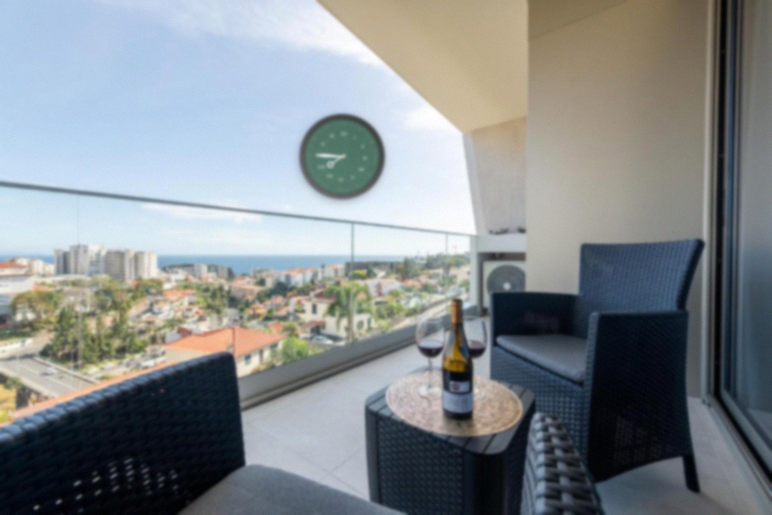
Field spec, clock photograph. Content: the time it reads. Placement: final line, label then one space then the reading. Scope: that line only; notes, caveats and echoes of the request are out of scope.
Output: 7:45
